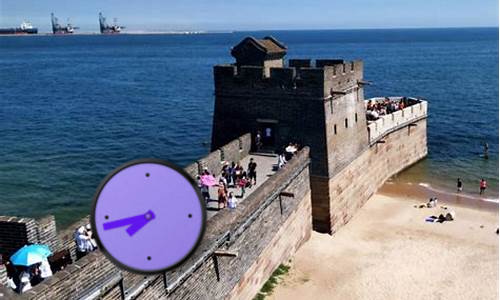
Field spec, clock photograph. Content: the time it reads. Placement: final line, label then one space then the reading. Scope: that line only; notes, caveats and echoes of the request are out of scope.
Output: 7:43
